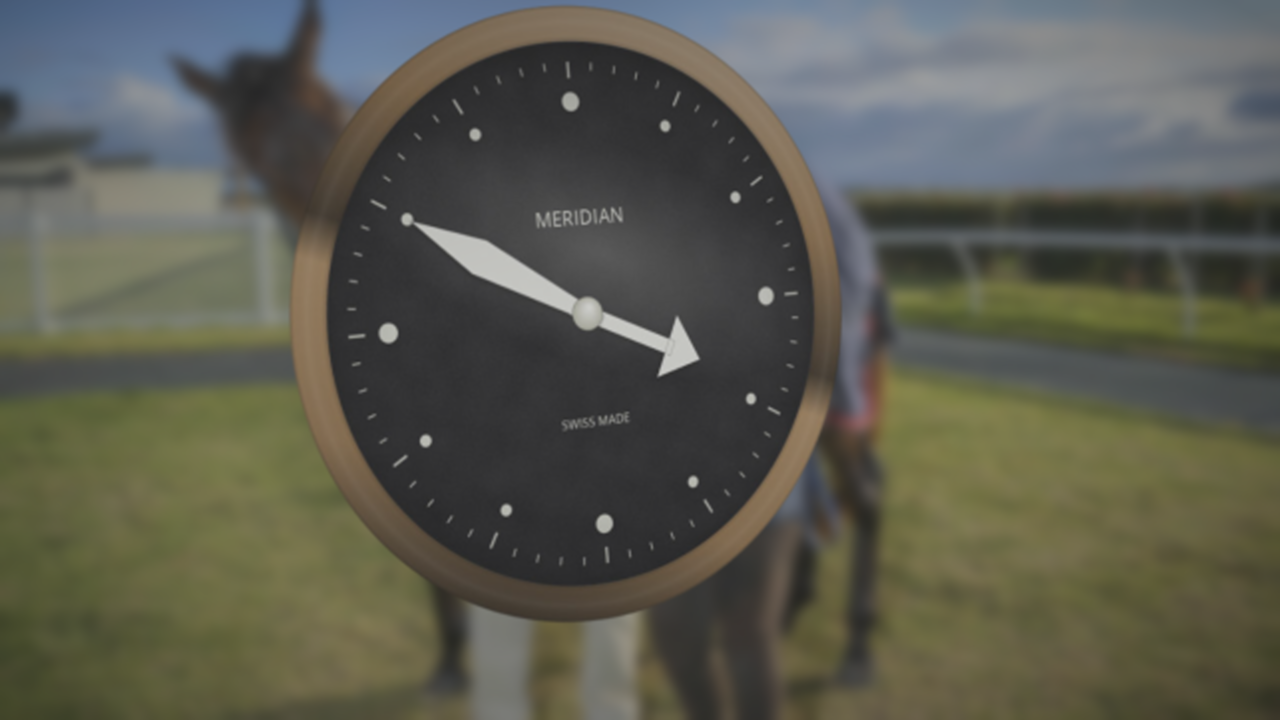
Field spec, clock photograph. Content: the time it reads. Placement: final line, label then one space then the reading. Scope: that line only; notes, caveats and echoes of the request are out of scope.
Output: 3:50
